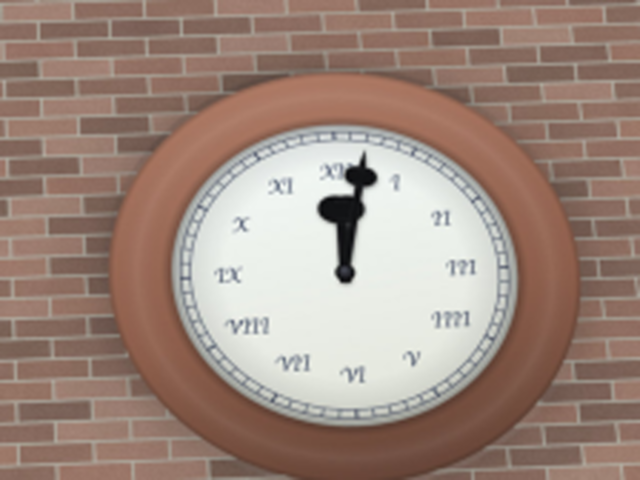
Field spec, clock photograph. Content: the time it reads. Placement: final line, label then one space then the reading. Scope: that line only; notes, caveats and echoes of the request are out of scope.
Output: 12:02
